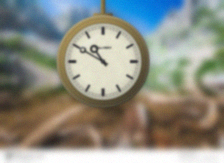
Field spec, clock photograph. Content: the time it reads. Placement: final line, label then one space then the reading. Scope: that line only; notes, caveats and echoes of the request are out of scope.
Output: 10:50
